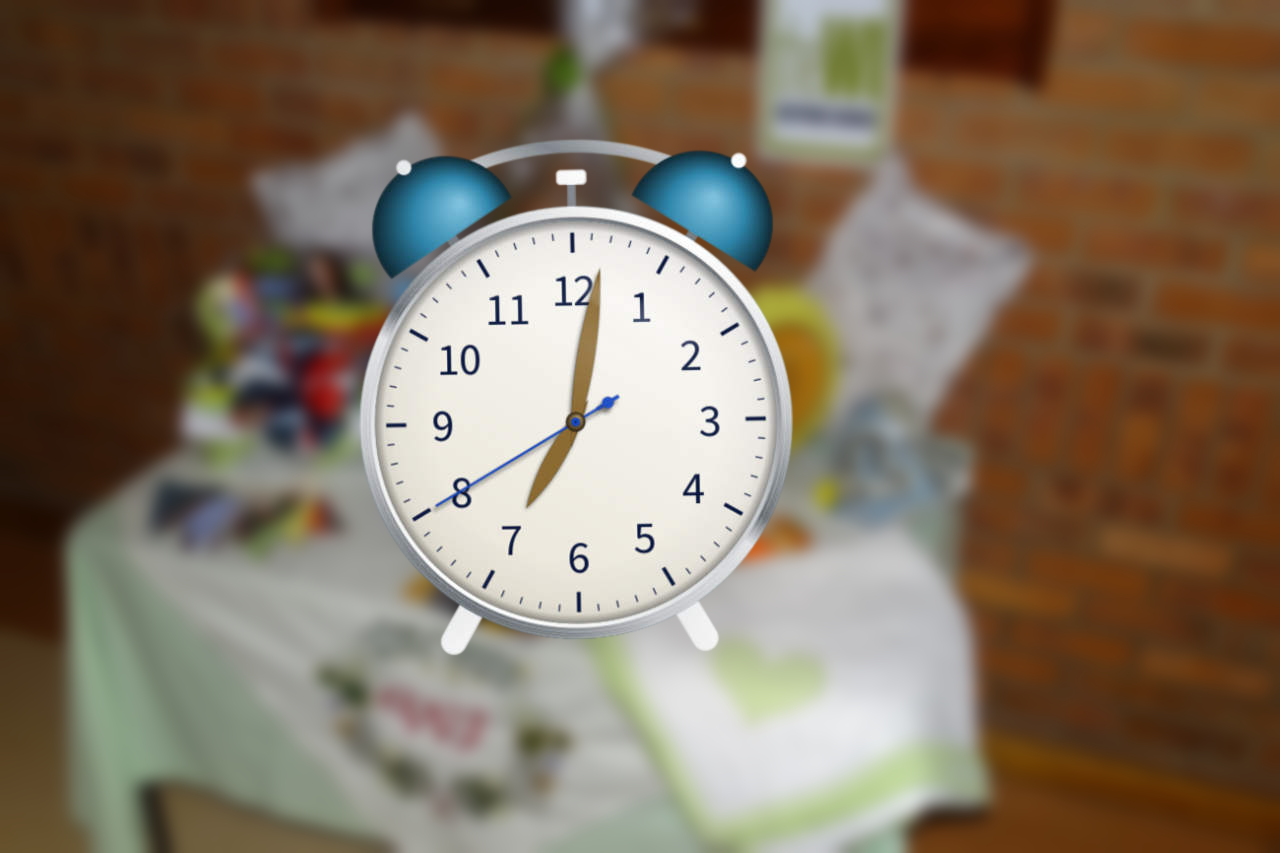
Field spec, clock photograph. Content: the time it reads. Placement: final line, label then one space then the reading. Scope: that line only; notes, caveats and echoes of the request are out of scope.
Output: 7:01:40
